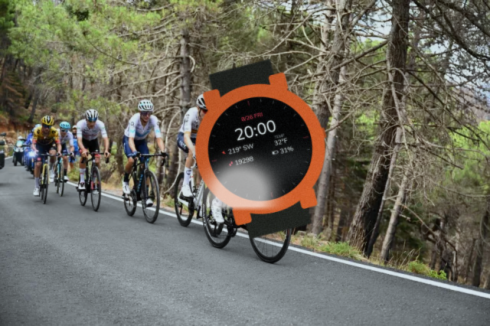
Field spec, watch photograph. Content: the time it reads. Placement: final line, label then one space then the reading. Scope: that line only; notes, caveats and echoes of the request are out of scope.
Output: 20:00
